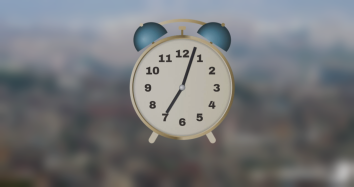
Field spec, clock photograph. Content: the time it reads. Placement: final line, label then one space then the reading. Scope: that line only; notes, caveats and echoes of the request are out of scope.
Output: 7:03
